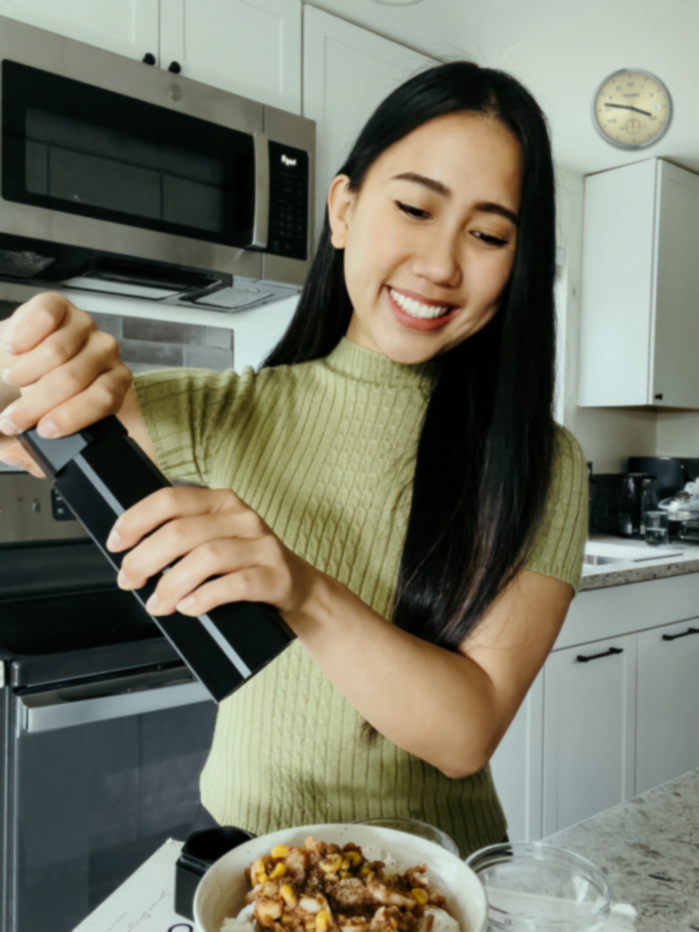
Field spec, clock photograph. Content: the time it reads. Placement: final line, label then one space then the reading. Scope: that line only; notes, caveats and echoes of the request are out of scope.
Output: 3:47
